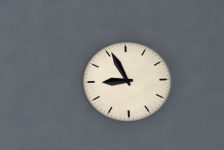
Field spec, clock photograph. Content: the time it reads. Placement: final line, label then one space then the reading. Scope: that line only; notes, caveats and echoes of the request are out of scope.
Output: 8:56
